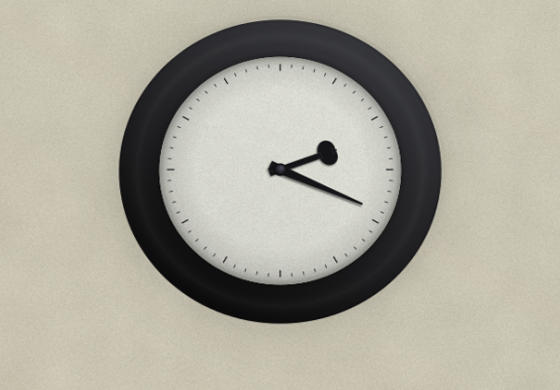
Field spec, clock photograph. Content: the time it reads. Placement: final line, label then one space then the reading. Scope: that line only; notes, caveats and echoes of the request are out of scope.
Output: 2:19
